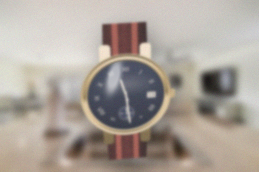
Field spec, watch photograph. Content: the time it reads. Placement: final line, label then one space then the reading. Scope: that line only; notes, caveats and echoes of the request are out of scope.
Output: 11:29
